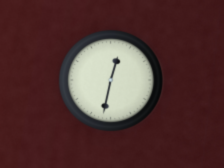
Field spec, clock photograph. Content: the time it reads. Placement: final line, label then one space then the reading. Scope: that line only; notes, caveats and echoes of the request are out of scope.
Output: 12:32
